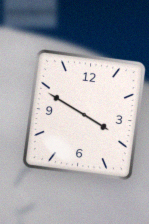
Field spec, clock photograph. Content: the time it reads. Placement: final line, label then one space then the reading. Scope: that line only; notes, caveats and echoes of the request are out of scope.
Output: 3:49
